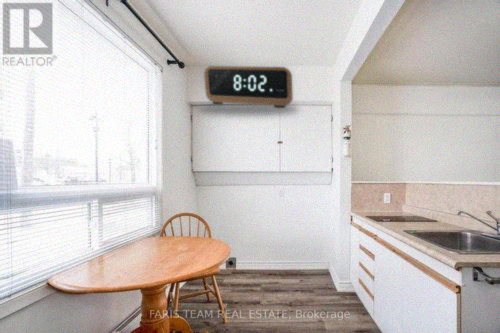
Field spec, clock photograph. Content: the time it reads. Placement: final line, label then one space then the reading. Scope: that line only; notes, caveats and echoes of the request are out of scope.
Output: 8:02
